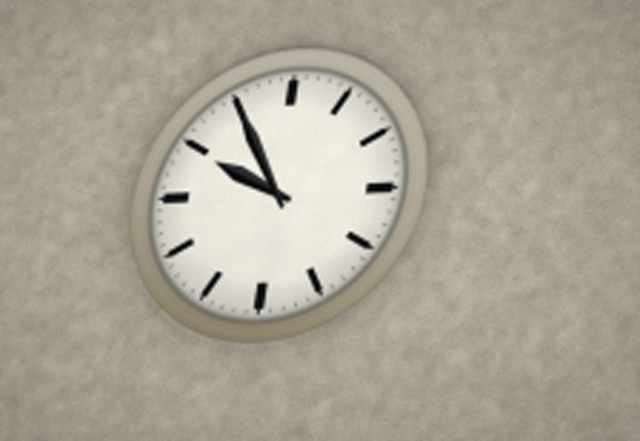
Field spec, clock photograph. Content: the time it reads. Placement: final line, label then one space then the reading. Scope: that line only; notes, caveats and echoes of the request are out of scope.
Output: 9:55
